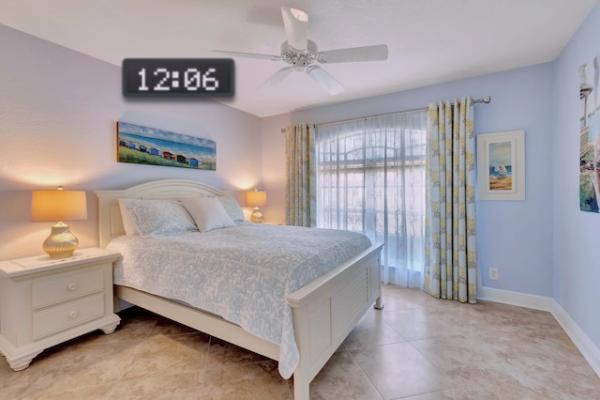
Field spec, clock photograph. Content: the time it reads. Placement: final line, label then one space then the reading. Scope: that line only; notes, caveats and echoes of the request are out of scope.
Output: 12:06
